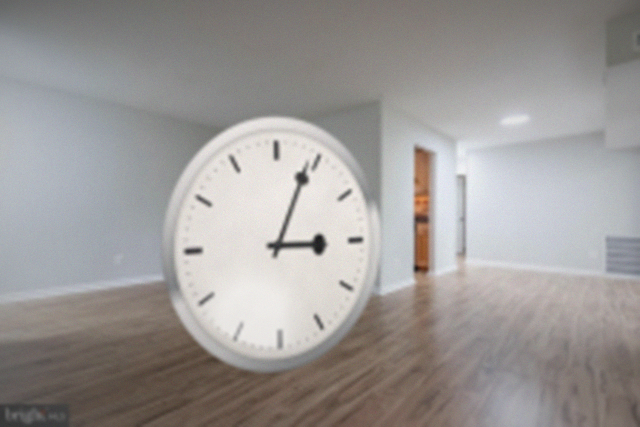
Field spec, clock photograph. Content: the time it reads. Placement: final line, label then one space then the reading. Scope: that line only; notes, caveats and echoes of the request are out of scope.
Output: 3:04
